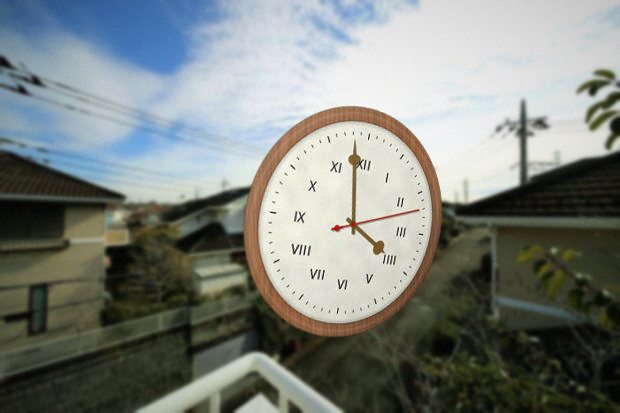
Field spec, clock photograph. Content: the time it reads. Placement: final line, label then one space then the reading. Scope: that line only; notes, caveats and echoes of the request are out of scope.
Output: 3:58:12
